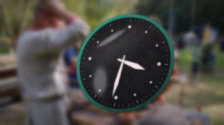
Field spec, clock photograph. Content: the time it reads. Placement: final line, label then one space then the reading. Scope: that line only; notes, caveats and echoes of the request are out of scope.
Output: 3:31
